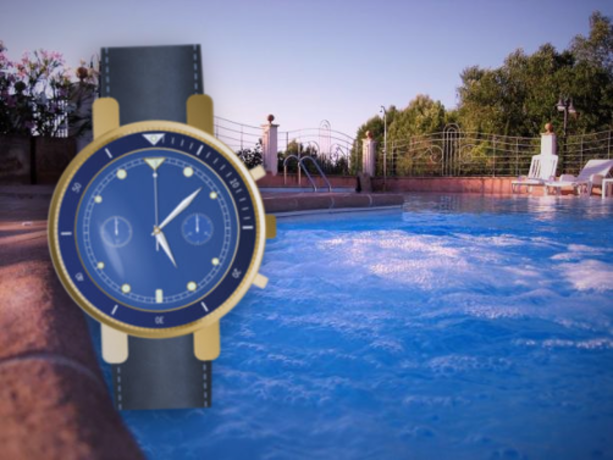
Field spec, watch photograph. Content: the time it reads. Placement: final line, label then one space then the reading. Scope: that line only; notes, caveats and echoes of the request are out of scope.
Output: 5:08
